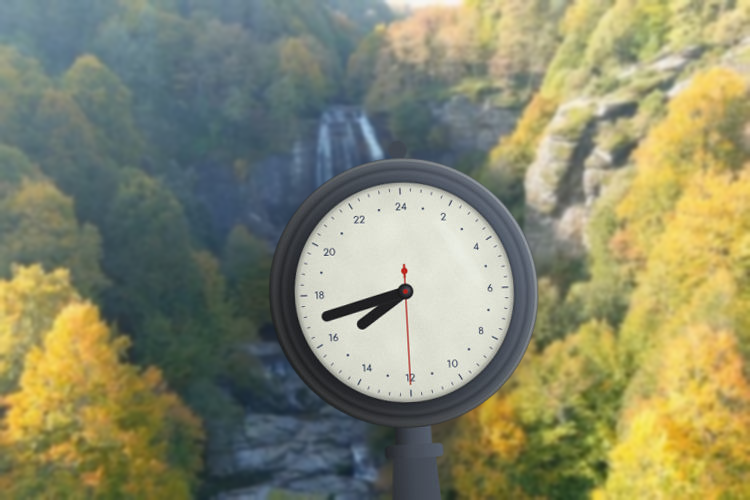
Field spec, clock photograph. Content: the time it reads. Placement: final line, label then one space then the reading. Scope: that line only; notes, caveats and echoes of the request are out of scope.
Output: 15:42:30
